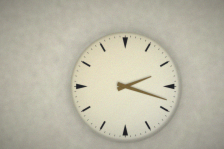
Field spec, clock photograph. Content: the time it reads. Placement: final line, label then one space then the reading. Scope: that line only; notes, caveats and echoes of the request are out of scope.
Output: 2:18
